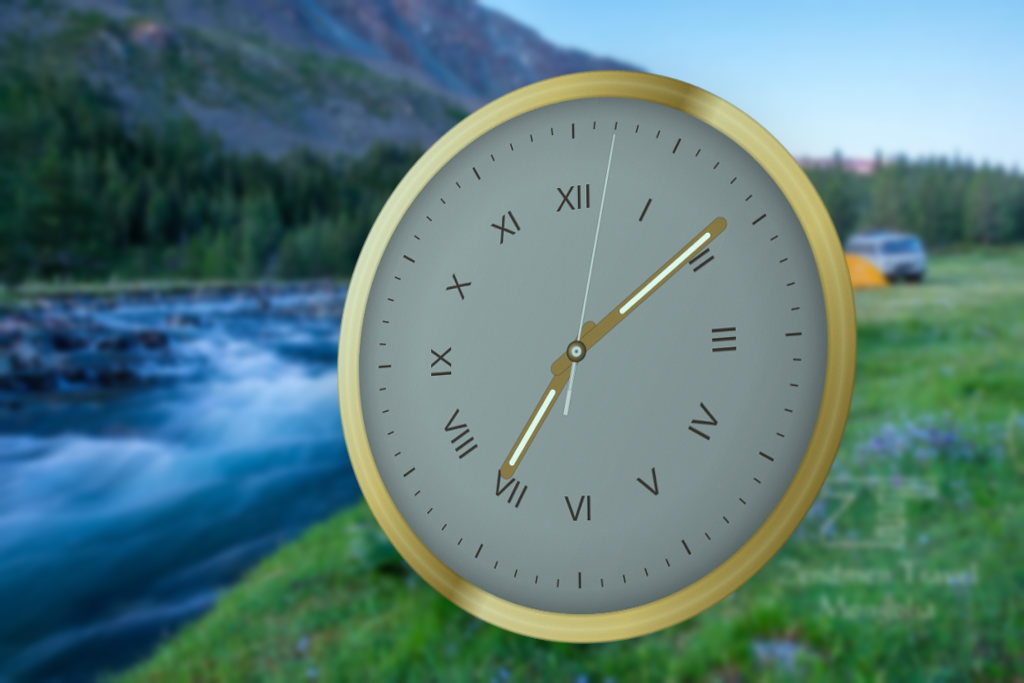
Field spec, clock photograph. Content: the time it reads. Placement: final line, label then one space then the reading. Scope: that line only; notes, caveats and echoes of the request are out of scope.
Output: 7:09:02
